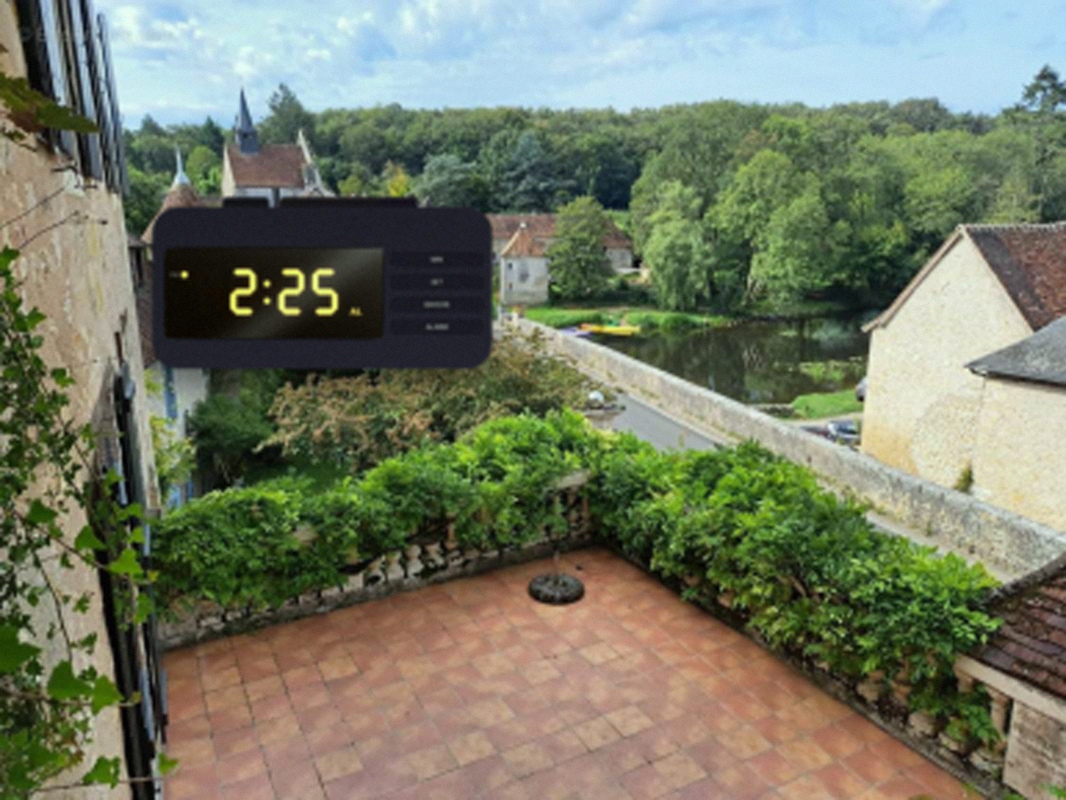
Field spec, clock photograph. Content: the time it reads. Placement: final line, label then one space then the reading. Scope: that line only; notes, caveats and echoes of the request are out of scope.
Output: 2:25
